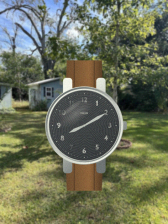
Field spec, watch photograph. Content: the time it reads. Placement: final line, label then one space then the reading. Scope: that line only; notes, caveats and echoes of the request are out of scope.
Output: 8:10
